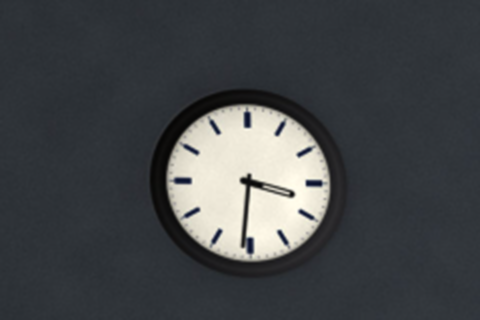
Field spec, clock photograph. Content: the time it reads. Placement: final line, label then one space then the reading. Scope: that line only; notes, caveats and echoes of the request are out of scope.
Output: 3:31
